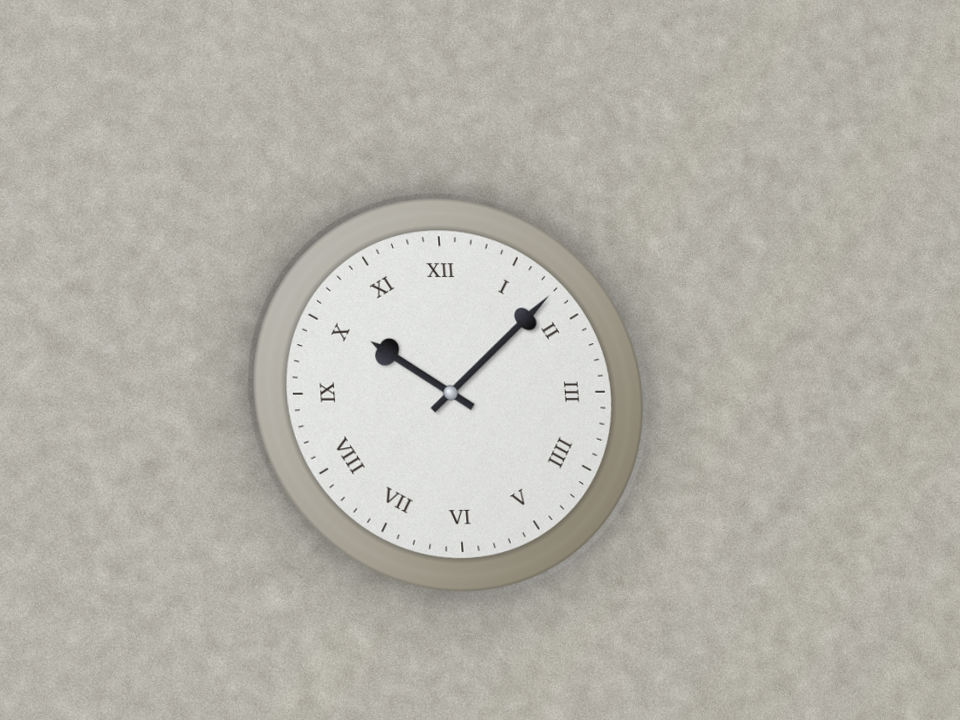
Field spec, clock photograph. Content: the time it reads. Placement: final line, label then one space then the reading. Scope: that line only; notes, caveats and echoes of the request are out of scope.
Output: 10:08
